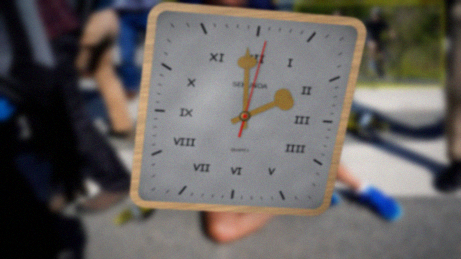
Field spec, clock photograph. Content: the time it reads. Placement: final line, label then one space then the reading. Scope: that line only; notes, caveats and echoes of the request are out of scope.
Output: 1:59:01
